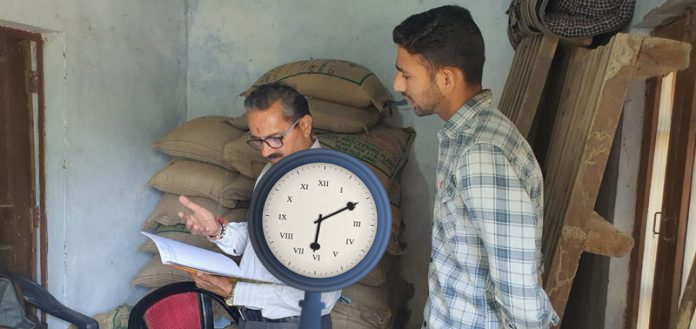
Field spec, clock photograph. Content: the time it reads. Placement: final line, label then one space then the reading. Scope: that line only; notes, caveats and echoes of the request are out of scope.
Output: 6:10
